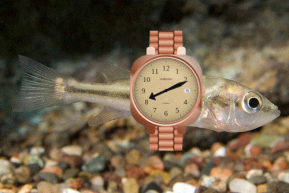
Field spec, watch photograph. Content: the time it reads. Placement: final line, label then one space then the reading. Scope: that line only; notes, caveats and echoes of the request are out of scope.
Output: 8:11
